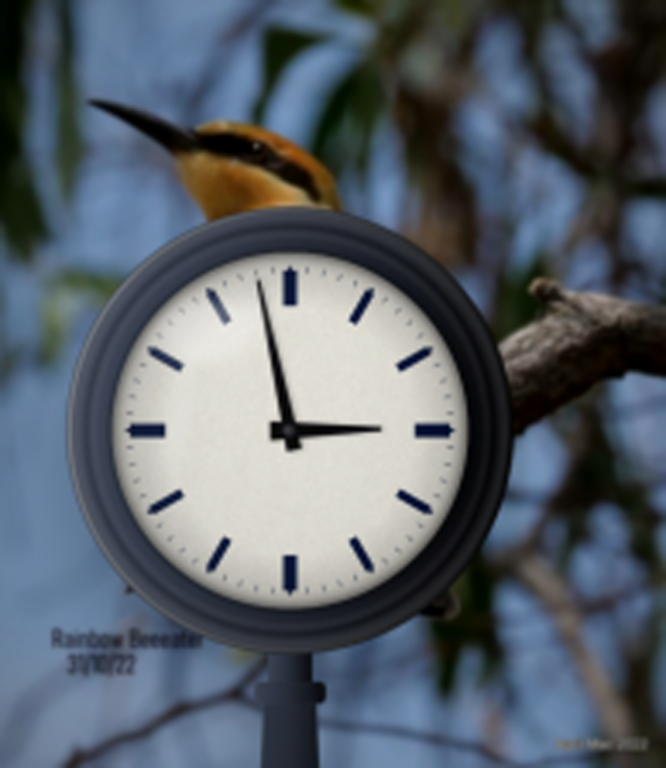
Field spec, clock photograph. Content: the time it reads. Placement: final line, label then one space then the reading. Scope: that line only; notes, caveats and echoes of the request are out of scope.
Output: 2:58
